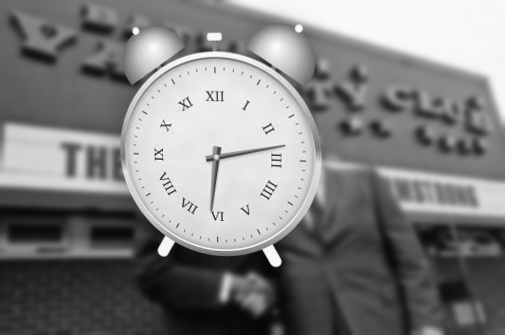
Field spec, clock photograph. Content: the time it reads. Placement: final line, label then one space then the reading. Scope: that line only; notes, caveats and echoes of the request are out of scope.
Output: 6:13
